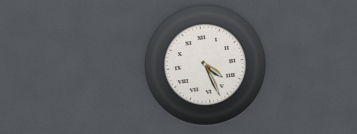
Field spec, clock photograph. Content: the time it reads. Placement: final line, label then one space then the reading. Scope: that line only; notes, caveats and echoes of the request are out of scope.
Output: 4:27
